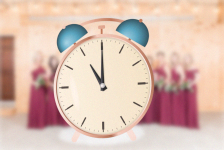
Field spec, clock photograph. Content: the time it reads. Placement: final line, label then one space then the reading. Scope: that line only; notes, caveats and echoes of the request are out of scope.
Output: 11:00
